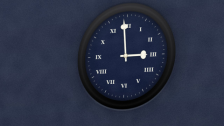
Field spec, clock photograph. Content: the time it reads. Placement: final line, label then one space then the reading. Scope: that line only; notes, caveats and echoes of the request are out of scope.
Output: 2:59
